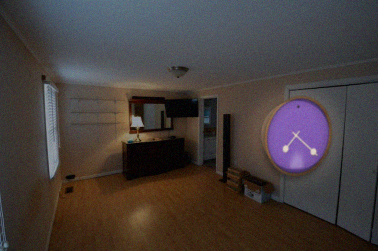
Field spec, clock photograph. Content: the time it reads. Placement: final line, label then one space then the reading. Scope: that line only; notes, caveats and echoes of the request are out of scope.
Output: 7:21
